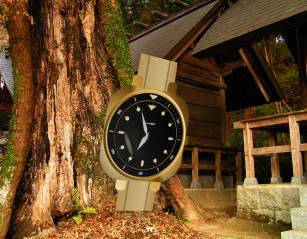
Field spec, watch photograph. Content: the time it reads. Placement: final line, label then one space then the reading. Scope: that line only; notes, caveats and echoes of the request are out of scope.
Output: 6:56
